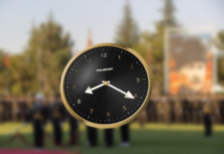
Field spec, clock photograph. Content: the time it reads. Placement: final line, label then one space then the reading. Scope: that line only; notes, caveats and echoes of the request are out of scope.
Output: 8:21
